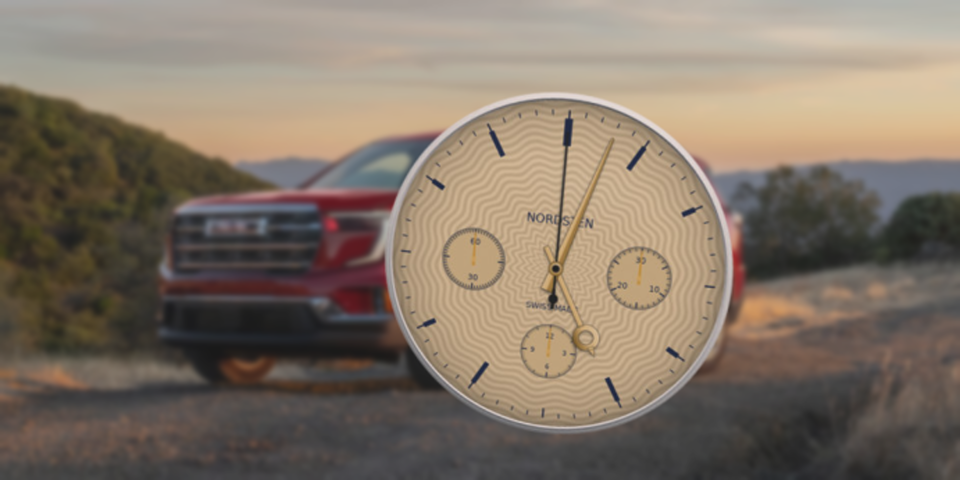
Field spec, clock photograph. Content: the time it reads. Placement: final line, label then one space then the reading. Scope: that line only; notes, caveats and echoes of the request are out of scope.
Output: 5:03
